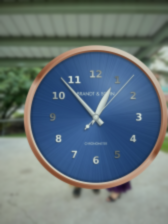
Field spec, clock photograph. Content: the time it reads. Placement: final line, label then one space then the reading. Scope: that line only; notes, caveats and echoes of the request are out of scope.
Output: 12:53:07
